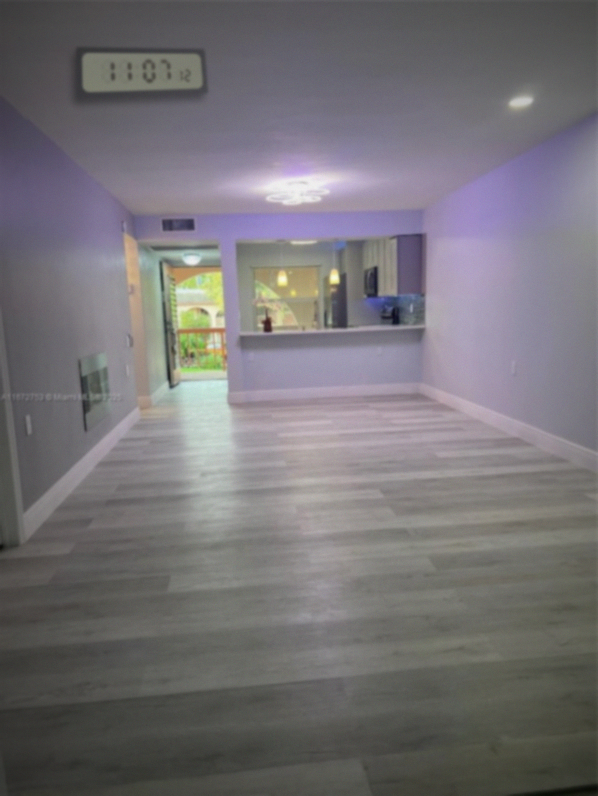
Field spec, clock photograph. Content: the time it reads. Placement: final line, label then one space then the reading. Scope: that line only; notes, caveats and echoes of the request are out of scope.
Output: 11:07:12
